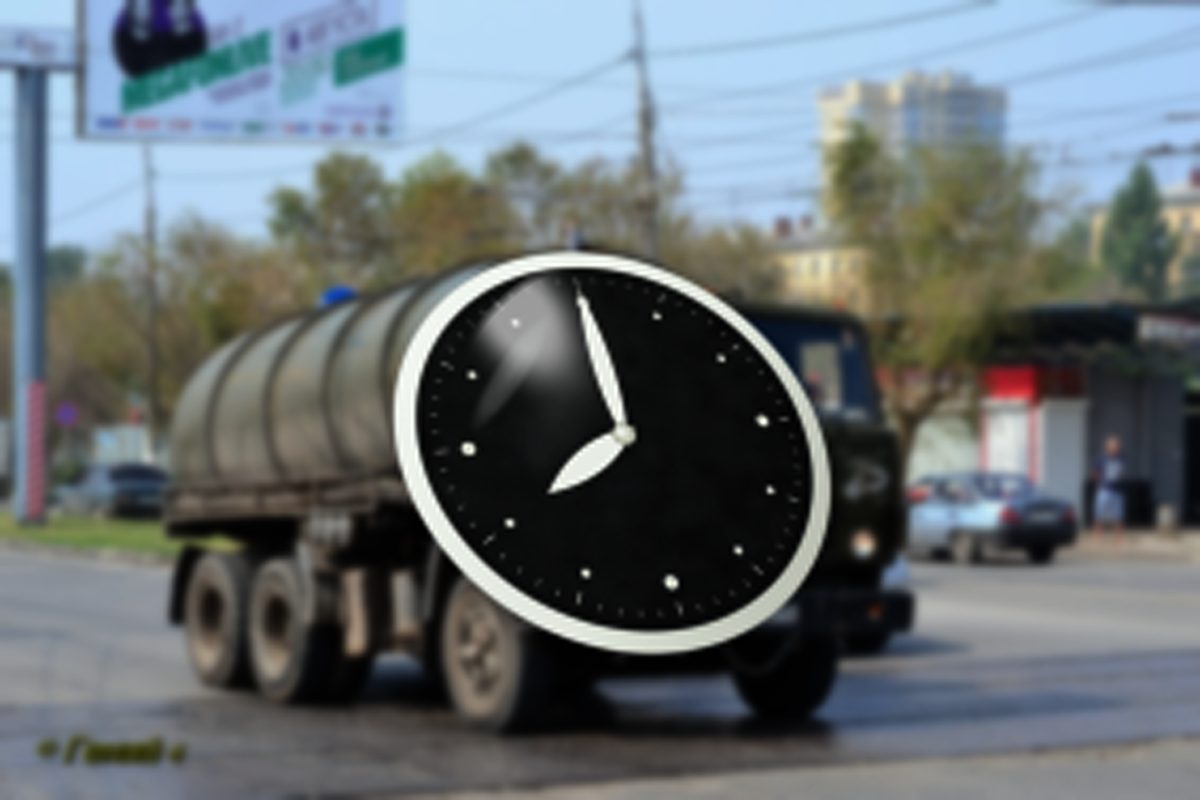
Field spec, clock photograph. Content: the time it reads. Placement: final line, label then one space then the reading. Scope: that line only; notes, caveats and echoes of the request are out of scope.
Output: 8:00
